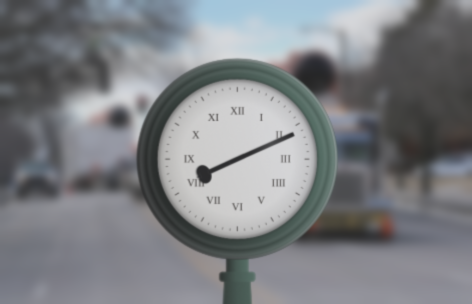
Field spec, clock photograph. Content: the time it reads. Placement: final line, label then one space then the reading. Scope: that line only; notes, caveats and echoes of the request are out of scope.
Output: 8:11
